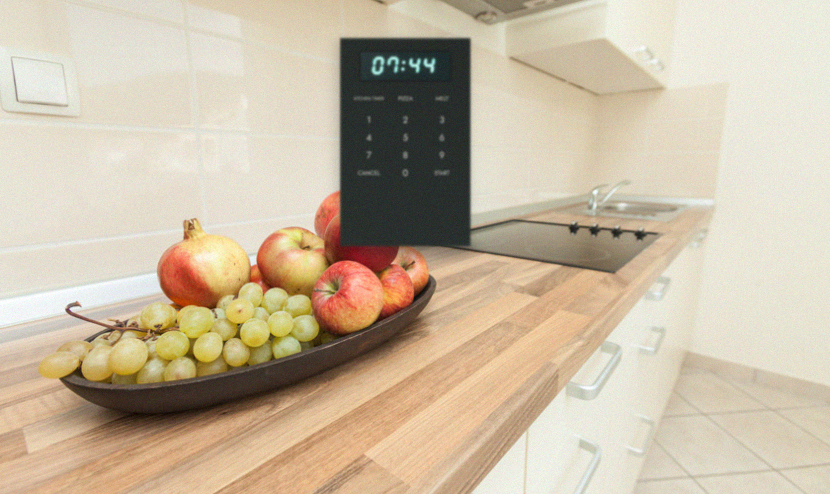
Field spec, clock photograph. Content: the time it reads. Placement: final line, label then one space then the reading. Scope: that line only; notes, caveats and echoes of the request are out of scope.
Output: 7:44
